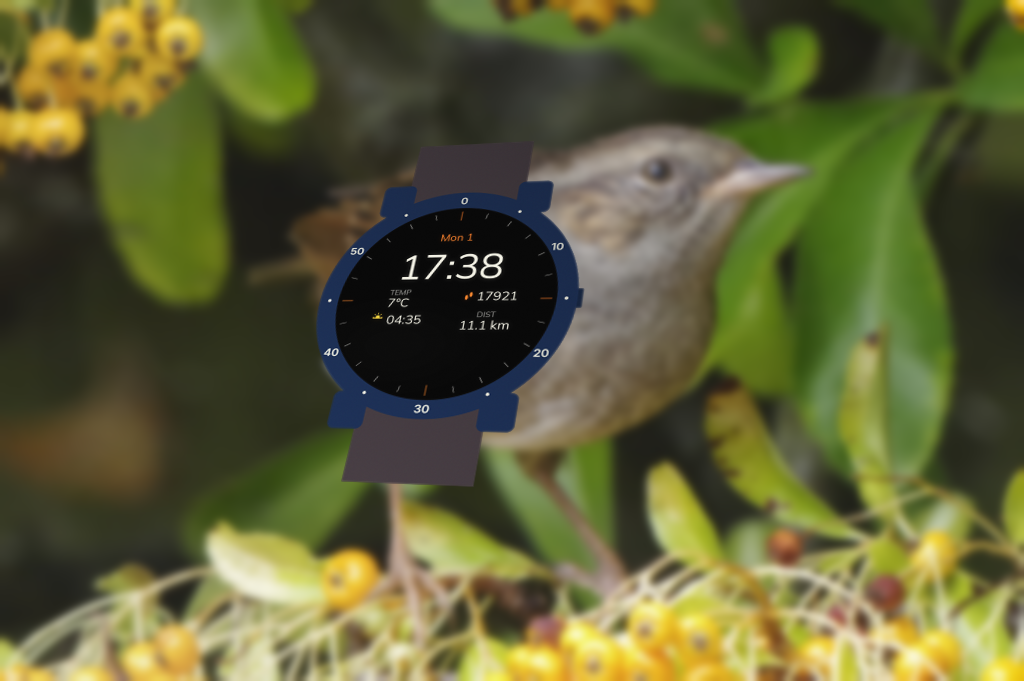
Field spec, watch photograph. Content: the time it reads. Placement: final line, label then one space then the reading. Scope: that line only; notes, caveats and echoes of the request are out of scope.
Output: 17:38
